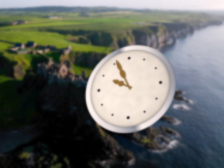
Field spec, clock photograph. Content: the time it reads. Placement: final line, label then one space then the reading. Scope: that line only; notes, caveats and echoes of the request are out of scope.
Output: 9:56
